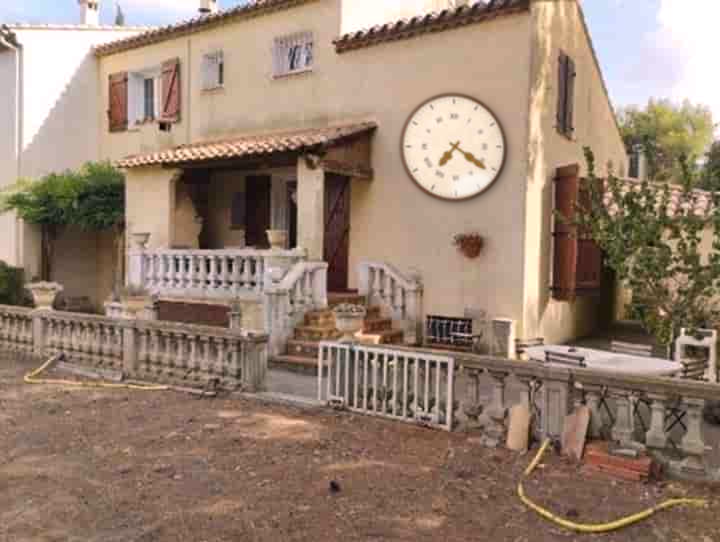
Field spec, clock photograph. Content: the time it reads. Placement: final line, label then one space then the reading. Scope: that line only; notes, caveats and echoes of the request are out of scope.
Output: 7:21
